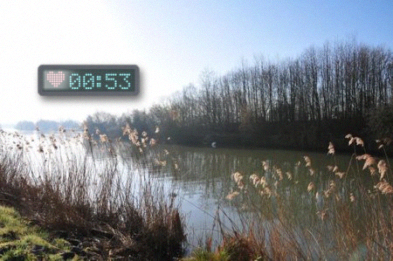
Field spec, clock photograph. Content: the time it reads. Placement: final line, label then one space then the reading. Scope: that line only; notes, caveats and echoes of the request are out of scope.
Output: 0:53
